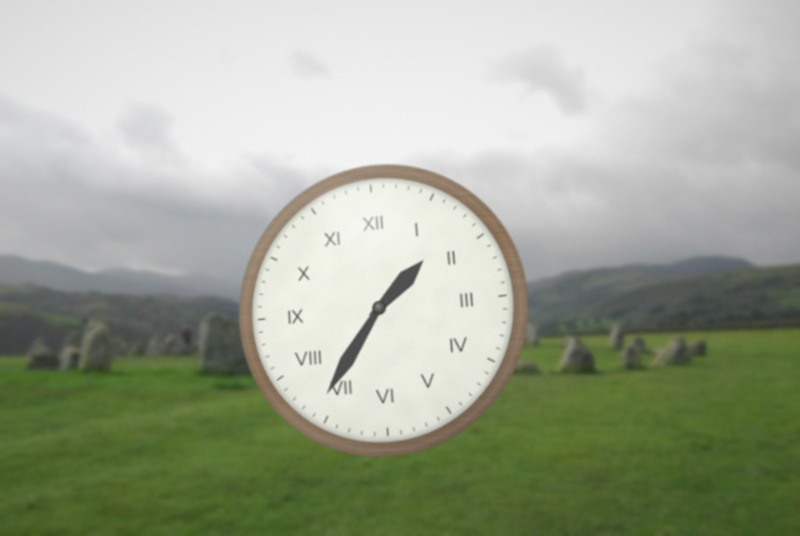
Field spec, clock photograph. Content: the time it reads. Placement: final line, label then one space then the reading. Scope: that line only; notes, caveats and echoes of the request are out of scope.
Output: 1:36
